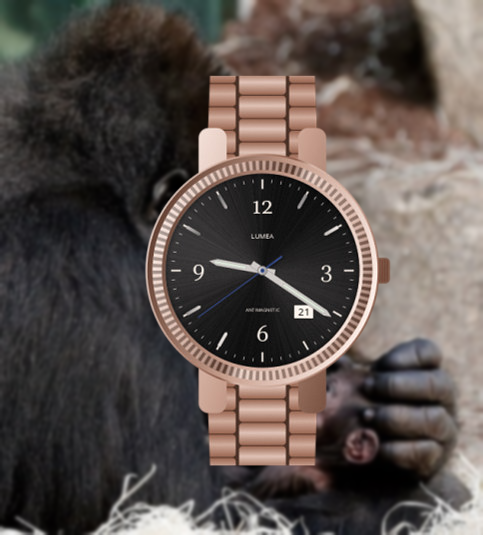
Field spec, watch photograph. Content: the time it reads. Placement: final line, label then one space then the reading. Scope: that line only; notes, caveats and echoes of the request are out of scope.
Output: 9:20:39
